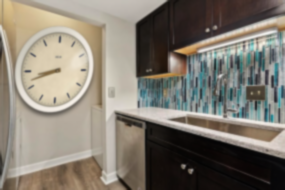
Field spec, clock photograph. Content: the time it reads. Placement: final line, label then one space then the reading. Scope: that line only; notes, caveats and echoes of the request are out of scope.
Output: 8:42
